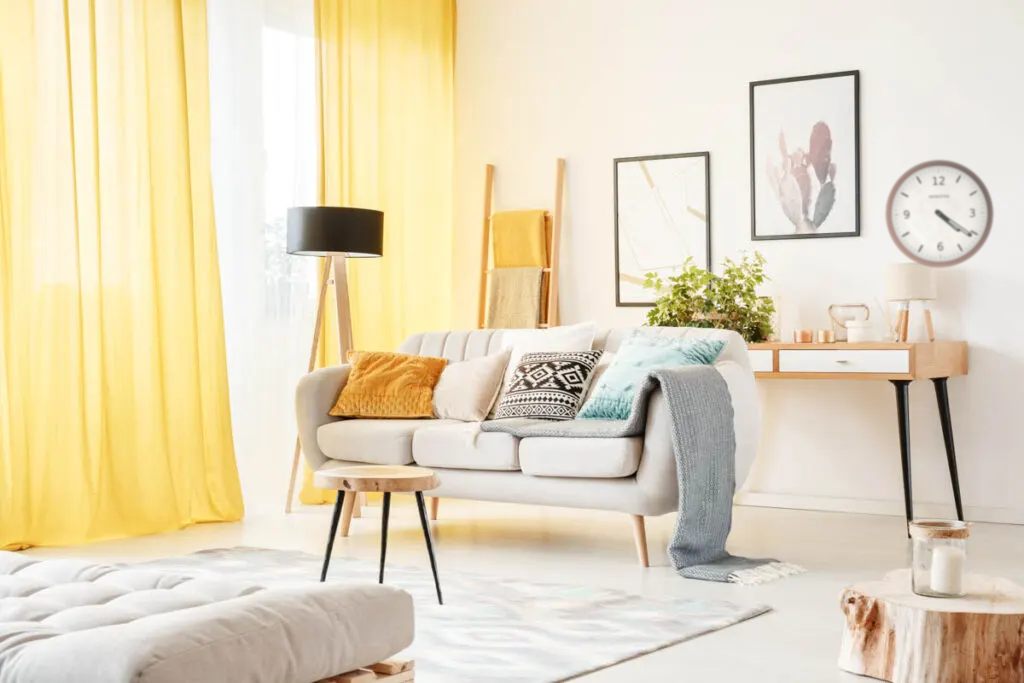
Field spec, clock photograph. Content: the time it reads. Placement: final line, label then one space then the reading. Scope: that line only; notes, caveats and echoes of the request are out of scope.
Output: 4:21
